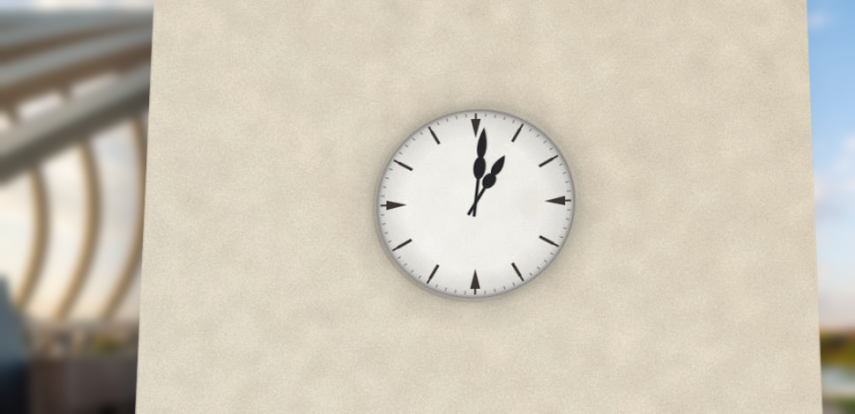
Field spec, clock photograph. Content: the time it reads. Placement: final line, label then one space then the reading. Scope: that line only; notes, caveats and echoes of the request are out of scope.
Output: 1:01
